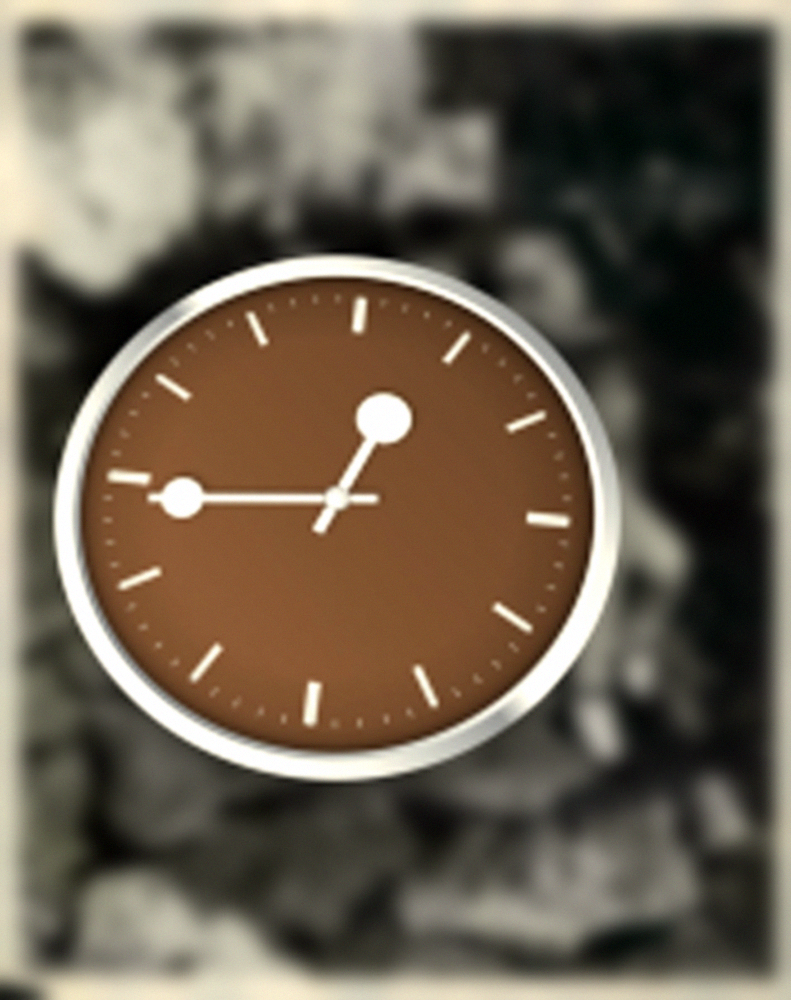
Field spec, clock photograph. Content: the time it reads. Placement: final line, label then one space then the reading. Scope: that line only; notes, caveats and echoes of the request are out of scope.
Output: 12:44
